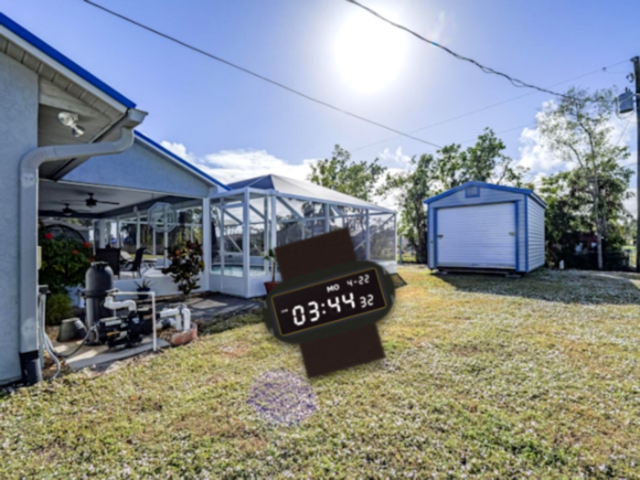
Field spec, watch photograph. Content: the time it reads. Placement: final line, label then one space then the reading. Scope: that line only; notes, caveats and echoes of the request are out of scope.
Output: 3:44
